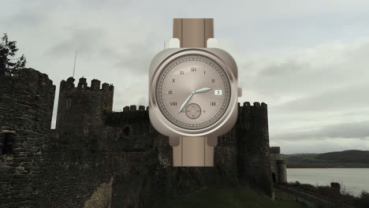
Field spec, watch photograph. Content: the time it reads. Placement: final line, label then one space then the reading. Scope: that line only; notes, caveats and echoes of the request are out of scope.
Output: 2:36
